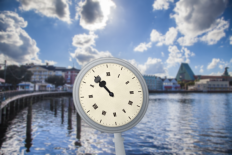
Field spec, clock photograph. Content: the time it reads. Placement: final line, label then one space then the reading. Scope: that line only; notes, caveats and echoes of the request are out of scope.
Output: 10:54
